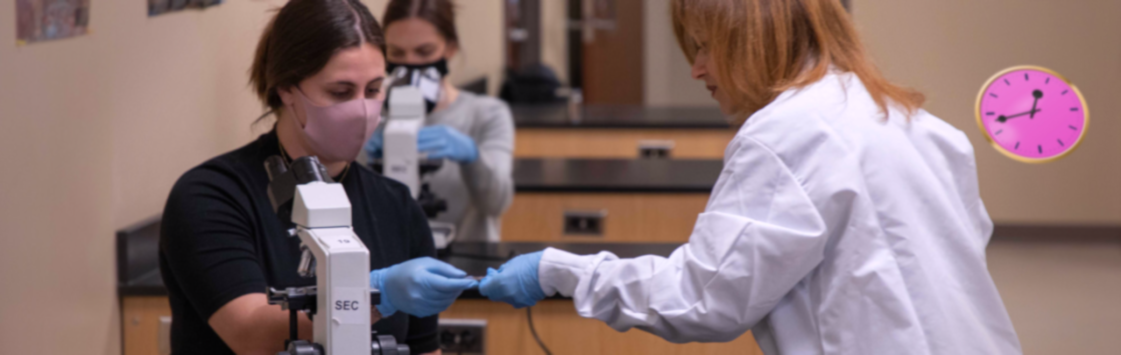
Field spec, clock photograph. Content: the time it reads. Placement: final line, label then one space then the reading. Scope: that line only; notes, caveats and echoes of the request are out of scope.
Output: 12:43
